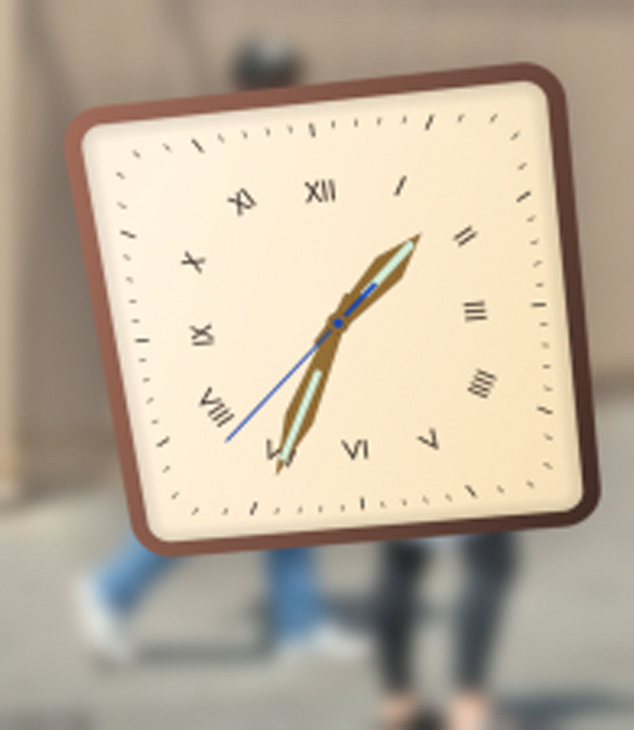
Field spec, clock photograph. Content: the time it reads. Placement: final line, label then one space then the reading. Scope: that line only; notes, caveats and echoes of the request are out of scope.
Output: 1:34:38
